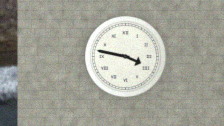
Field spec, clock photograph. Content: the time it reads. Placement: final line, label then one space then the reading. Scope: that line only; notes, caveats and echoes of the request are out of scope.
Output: 3:47
